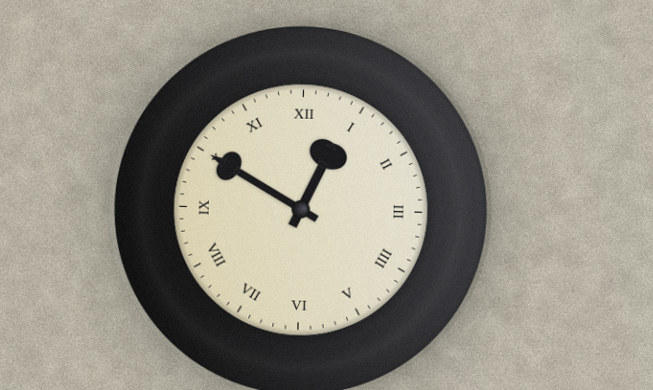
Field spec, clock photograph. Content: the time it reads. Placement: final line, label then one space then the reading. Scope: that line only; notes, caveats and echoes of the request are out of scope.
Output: 12:50
